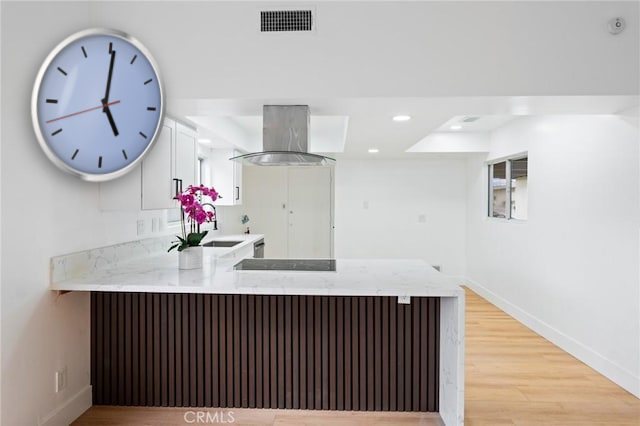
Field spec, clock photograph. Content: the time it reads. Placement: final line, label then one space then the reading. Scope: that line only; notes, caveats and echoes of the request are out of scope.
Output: 5:00:42
